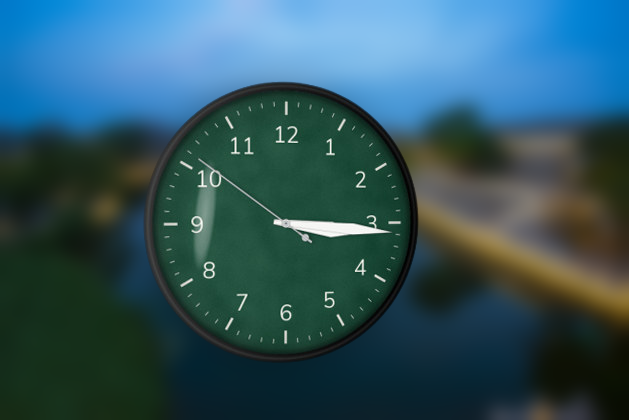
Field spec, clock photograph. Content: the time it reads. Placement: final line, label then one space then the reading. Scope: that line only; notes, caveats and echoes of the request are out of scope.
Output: 3:15:51
